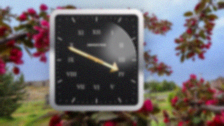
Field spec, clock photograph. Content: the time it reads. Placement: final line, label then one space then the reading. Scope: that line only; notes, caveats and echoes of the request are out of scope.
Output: 3:49
